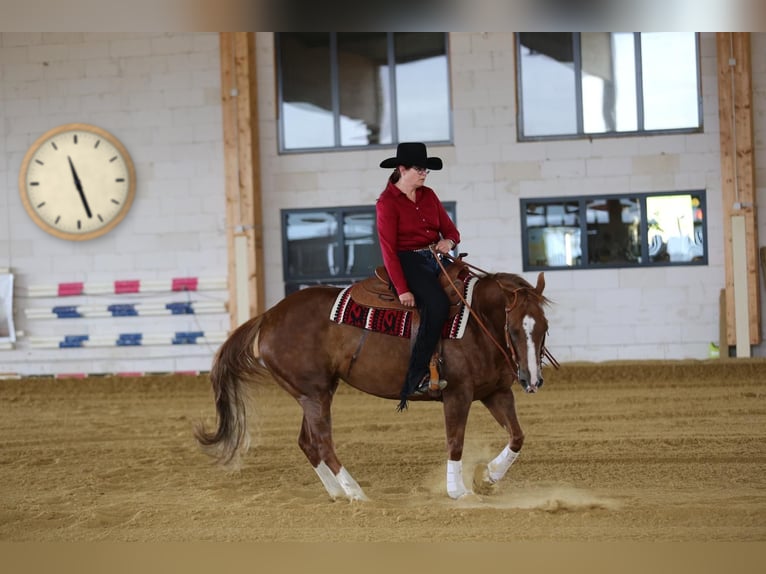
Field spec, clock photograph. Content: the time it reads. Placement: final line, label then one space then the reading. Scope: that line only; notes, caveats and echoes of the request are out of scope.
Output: 11:27
